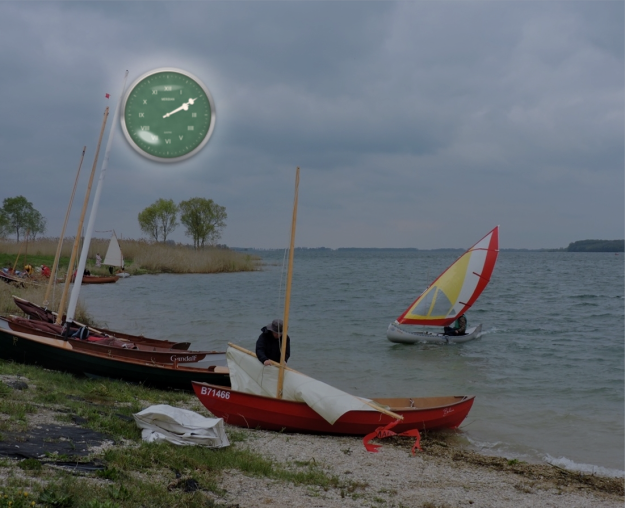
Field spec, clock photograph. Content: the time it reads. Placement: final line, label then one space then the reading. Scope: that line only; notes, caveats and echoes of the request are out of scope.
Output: 2:10
